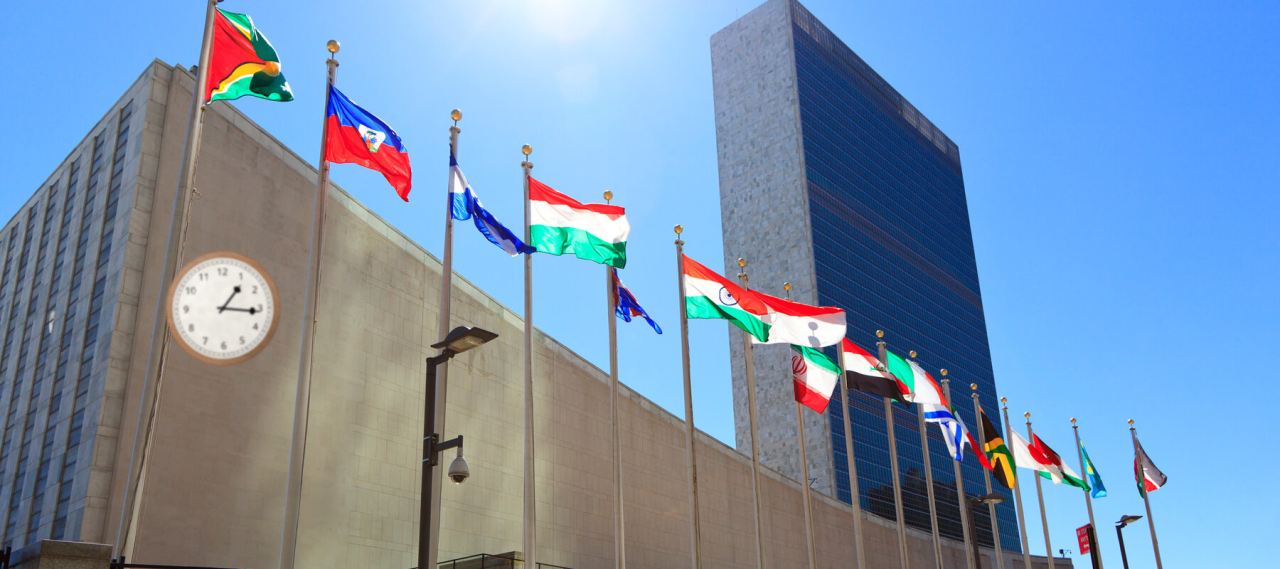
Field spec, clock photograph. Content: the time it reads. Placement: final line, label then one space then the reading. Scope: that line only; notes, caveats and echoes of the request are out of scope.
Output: 1:16
